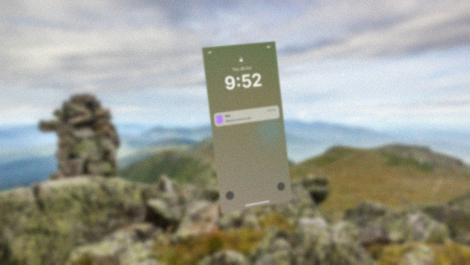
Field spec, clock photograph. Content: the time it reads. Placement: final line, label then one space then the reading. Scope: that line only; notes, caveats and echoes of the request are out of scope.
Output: 9:52
